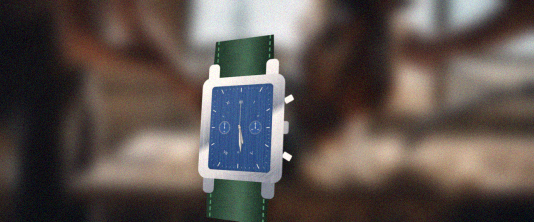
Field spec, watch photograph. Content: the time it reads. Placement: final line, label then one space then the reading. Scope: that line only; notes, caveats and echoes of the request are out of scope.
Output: 5:29
